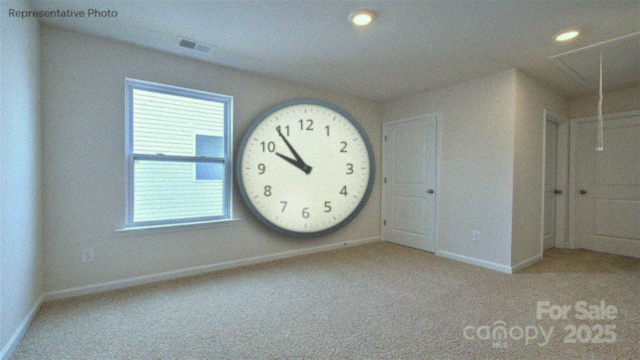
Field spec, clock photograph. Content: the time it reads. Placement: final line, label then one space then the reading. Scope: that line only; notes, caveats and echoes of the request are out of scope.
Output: 9:54
